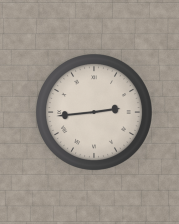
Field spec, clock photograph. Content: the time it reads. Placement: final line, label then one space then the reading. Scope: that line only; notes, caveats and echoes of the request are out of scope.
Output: 2:44
